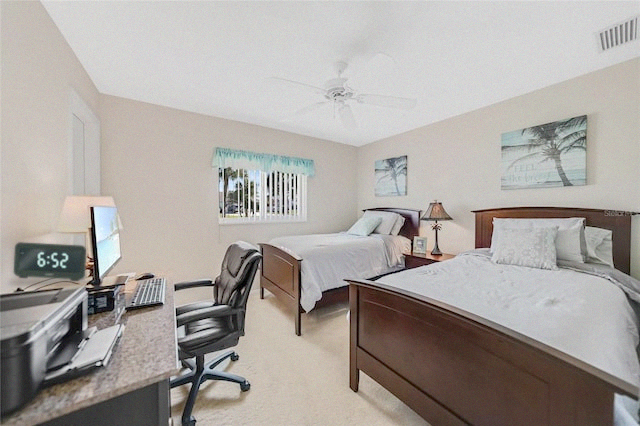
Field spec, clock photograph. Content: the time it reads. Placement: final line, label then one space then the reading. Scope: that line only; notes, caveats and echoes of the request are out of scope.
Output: 6:52
